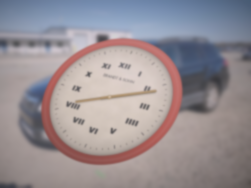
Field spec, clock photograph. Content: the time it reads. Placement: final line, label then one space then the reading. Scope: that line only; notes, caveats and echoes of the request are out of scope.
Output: 8:11
